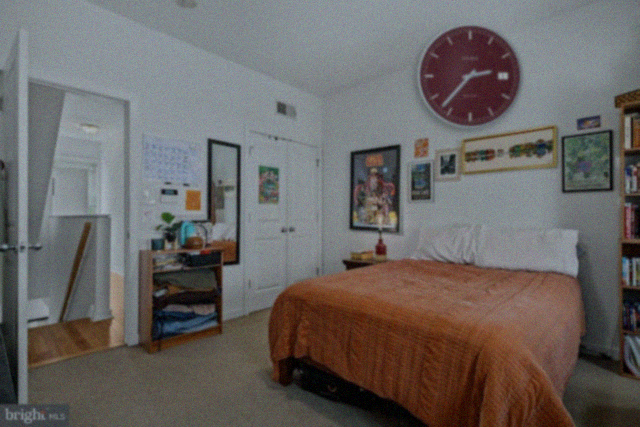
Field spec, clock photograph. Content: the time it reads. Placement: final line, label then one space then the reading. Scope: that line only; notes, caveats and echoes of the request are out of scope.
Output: 2:37
